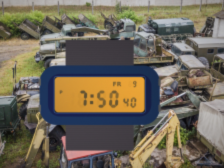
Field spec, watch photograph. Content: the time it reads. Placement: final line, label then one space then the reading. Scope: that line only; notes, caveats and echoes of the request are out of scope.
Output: 7:50:40
